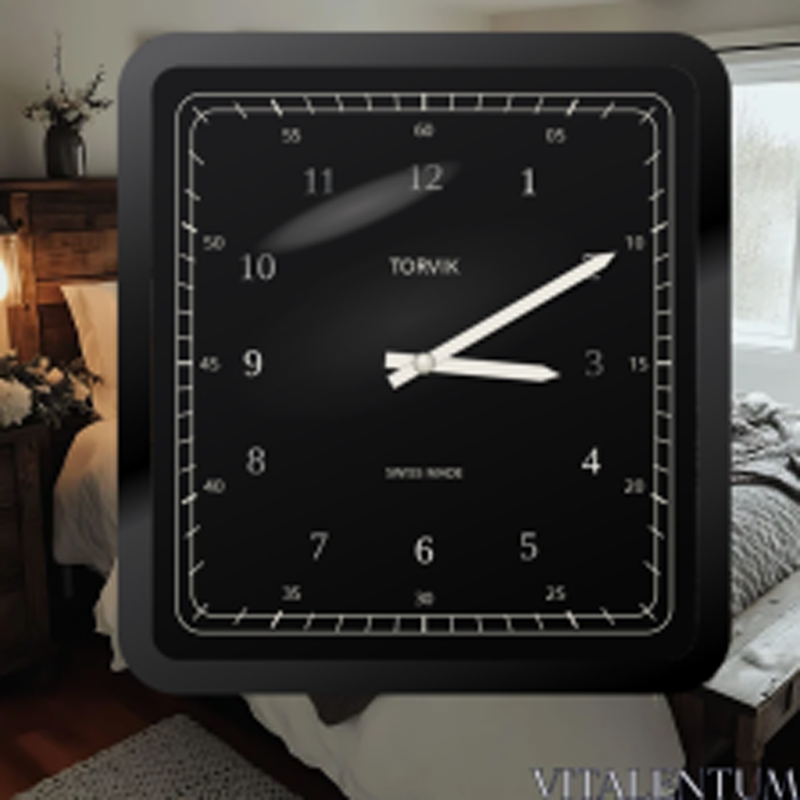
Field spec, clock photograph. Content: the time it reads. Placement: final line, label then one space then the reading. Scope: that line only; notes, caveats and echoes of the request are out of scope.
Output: 3:10
